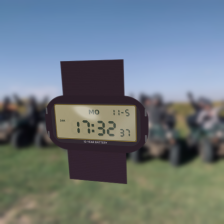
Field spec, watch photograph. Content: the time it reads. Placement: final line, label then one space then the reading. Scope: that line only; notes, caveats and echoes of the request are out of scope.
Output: 17:32:37
